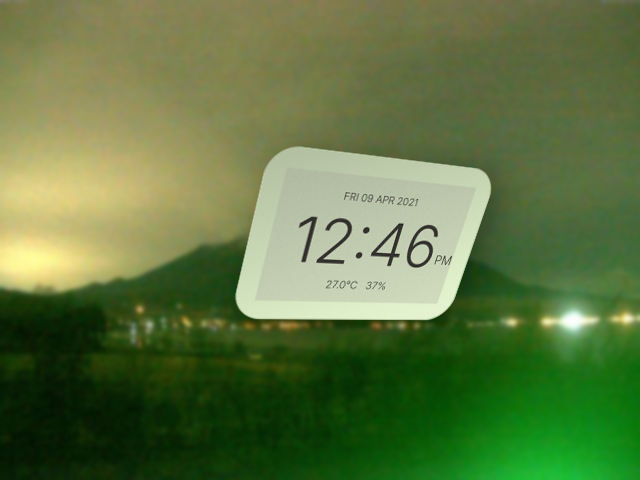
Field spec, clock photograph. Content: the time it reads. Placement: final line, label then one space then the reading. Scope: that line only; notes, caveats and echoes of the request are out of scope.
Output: 12:46
